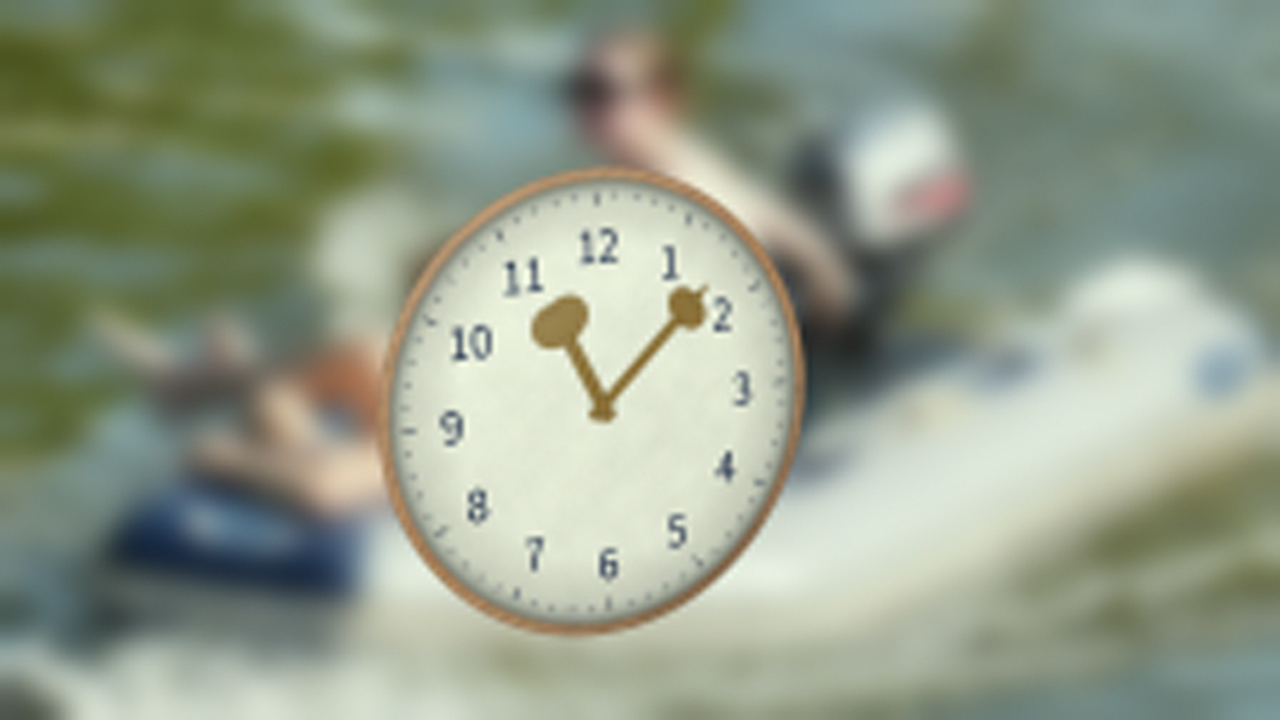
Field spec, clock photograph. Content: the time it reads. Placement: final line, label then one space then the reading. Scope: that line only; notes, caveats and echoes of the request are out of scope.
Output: 11:08
